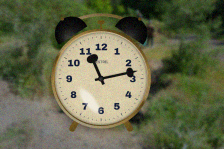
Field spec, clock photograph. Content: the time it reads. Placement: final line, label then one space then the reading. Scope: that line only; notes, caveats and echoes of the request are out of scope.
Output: 11:13
